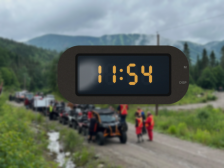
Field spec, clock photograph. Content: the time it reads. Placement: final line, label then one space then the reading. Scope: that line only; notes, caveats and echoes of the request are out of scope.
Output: 11:54
